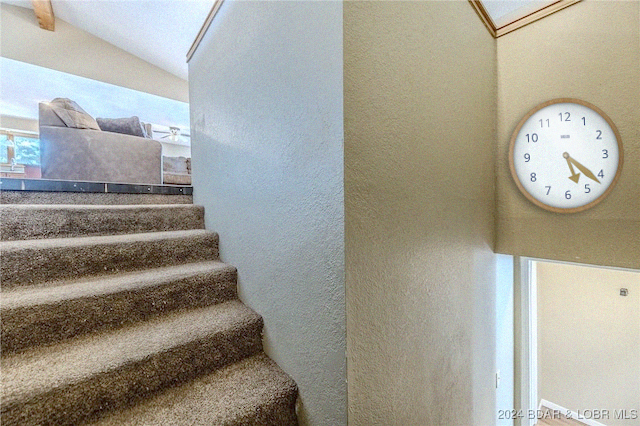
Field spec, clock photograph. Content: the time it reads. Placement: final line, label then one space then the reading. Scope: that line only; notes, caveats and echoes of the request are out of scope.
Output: 5:22
